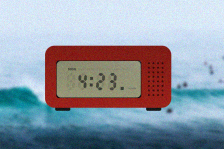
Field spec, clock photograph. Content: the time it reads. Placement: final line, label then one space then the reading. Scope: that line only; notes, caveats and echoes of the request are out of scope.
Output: 4:23
